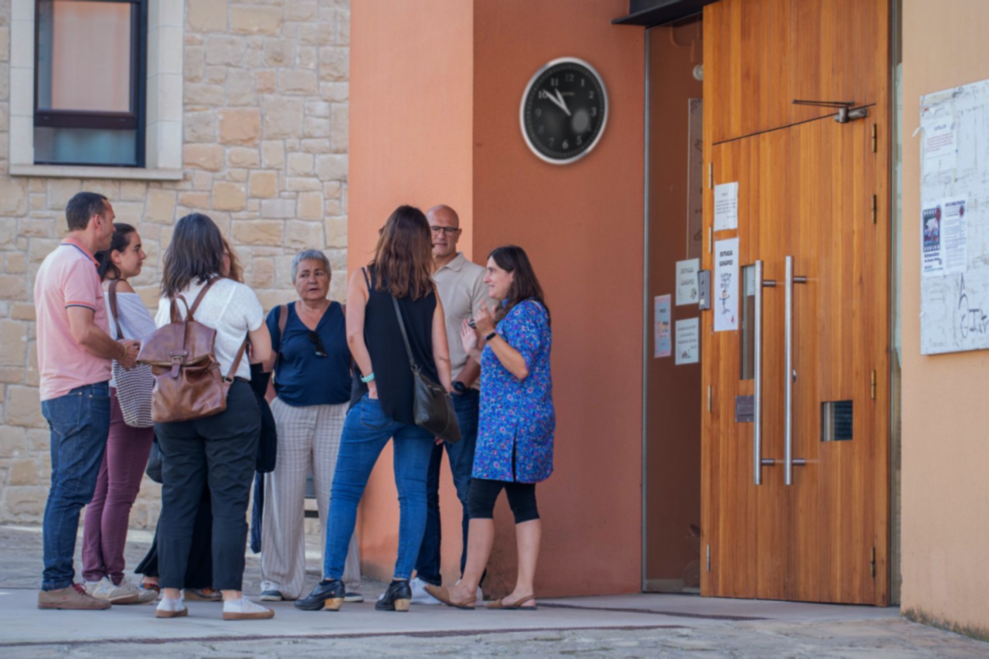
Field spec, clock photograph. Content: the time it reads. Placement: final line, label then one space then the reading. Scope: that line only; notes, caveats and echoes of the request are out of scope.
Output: 10:51
